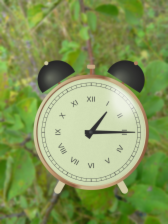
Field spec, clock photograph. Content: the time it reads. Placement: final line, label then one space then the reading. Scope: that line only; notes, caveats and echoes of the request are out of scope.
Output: 1:15
